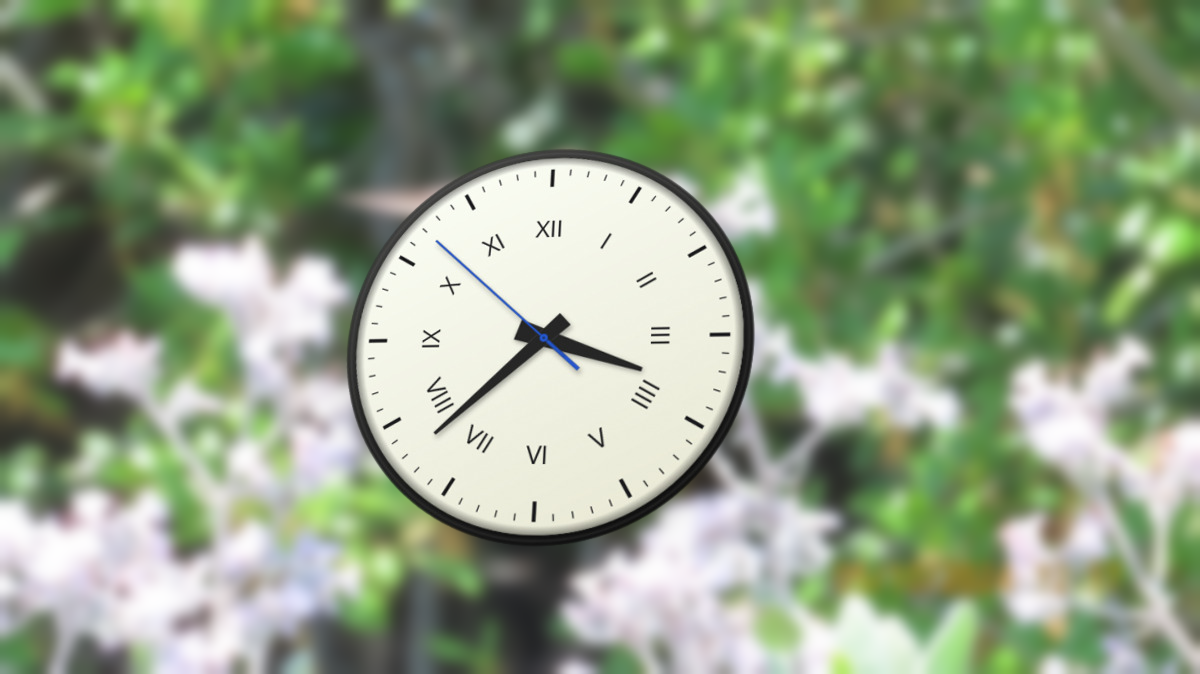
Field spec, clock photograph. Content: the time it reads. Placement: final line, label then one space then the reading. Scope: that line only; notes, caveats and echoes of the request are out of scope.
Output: 3:37:52
